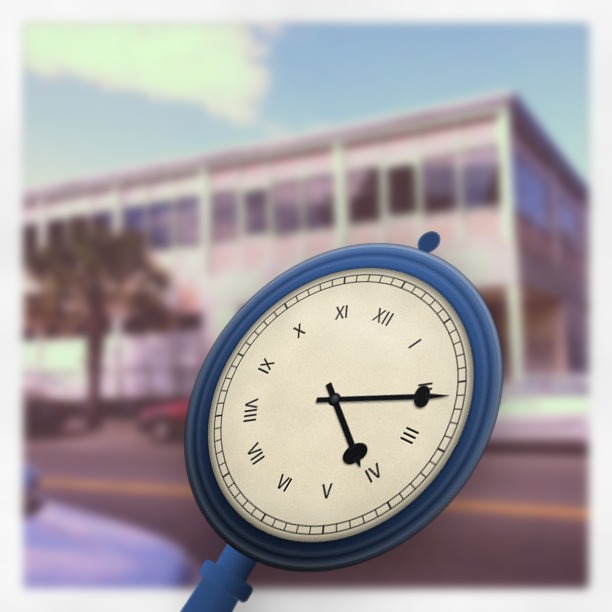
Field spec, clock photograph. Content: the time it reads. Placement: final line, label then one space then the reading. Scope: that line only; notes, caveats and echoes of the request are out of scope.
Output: 4:11
